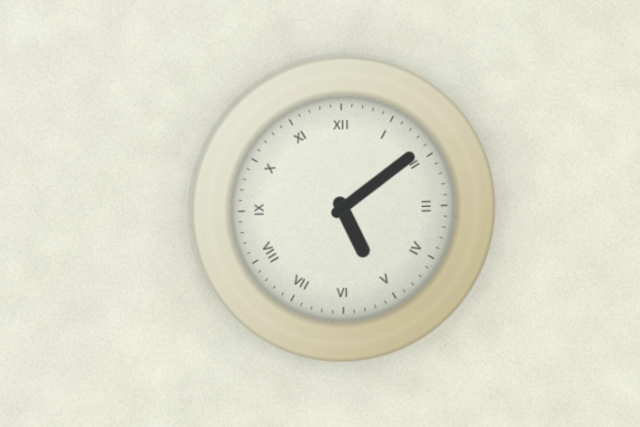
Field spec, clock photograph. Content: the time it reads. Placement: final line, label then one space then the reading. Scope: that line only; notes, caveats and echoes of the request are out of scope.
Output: 5:09
